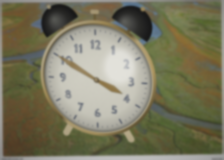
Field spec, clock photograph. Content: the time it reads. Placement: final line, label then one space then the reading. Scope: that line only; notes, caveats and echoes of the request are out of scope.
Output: 3:50
